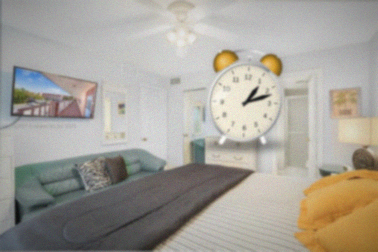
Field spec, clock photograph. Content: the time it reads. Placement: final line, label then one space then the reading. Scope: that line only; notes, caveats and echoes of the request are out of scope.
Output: 1:12
